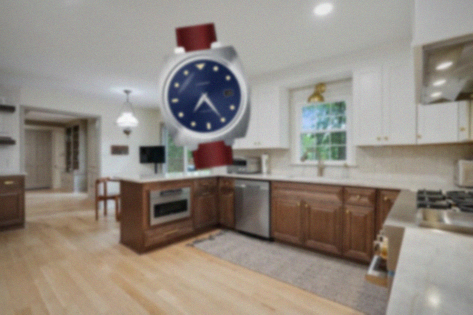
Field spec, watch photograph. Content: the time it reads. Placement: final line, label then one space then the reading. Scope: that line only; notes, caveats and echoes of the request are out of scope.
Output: 7:25
